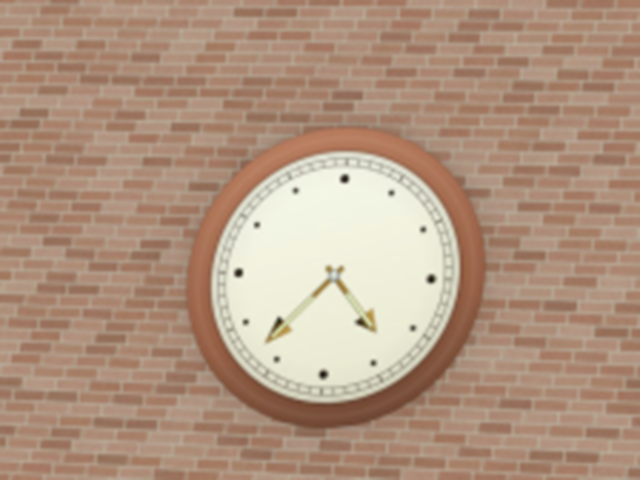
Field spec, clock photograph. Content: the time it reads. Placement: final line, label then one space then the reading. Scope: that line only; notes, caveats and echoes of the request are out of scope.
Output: 4:37
